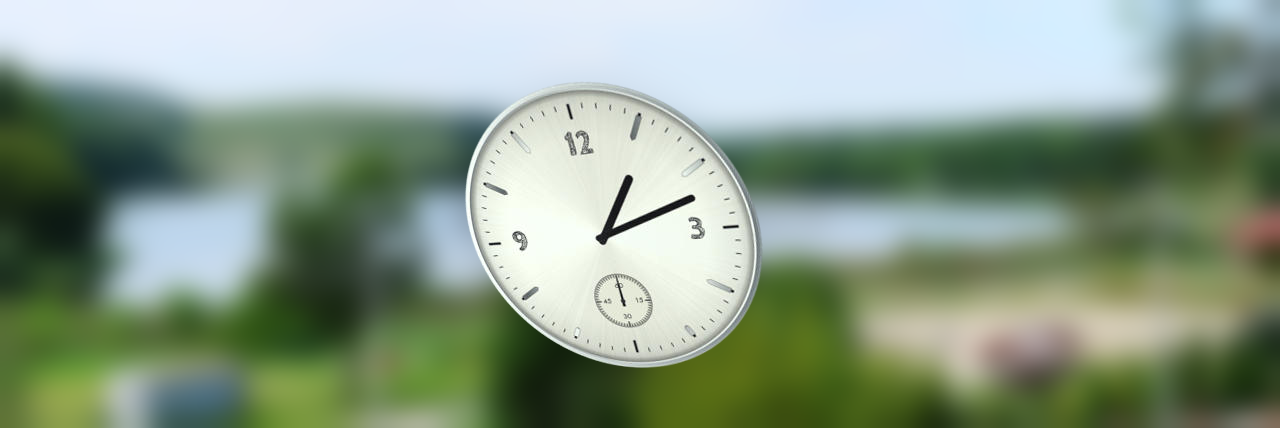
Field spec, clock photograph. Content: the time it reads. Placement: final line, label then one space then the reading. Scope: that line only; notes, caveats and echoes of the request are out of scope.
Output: 1:12
